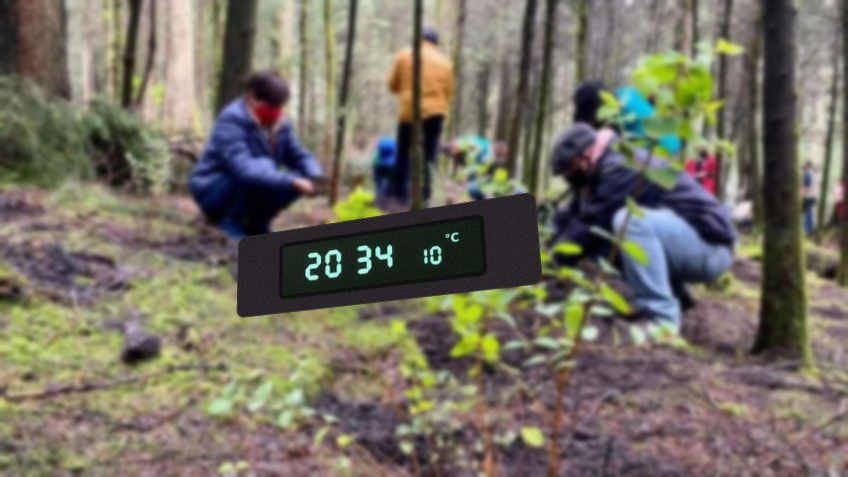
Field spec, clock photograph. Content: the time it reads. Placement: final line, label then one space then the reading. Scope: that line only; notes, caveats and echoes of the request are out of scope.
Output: 20:34
